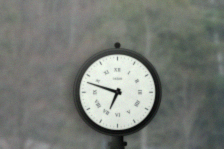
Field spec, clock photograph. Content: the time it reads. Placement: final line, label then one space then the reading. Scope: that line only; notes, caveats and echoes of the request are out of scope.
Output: 6:48
